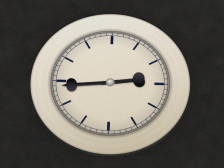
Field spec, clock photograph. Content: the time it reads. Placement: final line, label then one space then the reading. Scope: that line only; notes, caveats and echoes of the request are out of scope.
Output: 2:44
